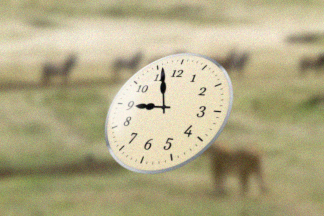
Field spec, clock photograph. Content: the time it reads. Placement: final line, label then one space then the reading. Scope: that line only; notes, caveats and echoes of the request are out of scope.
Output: 8:56
